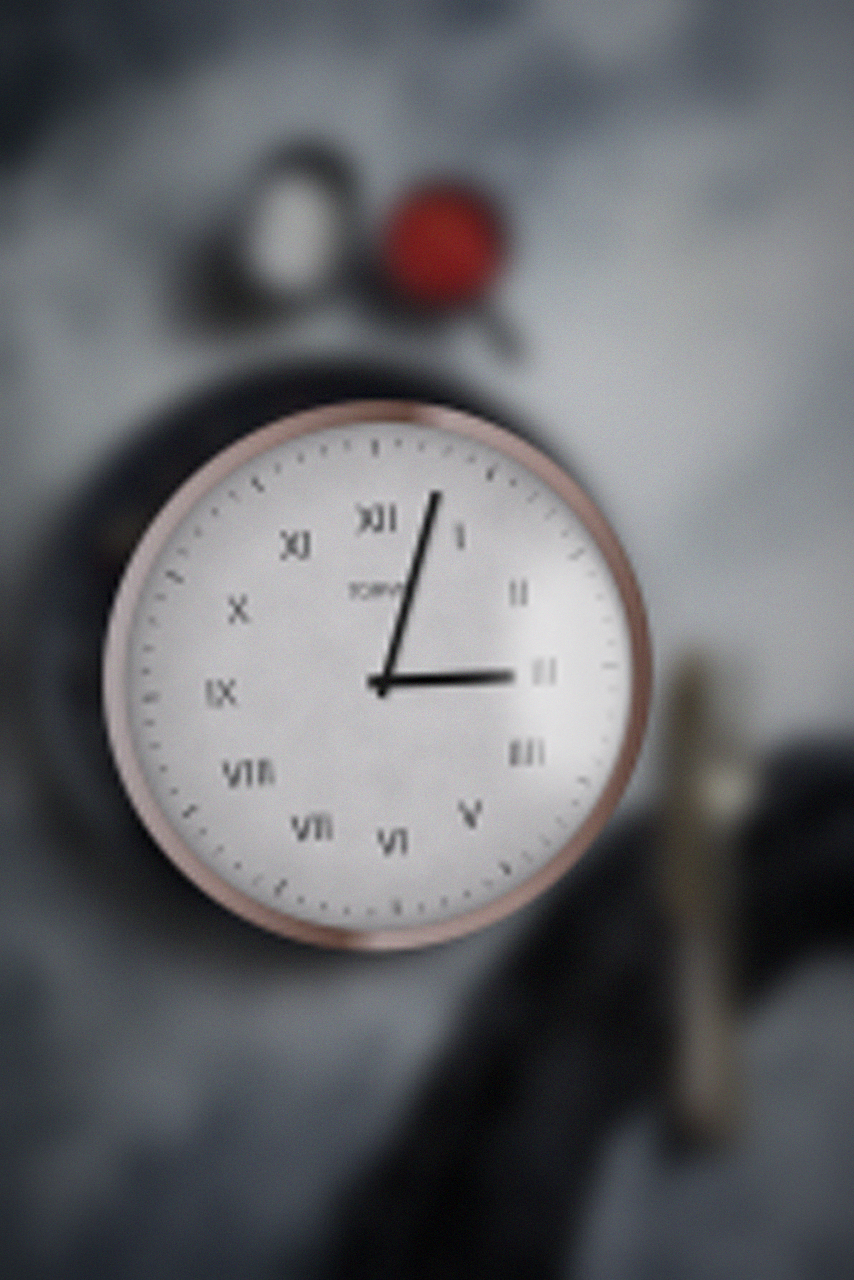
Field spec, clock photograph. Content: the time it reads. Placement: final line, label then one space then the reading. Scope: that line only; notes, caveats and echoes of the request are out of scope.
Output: 3:03
